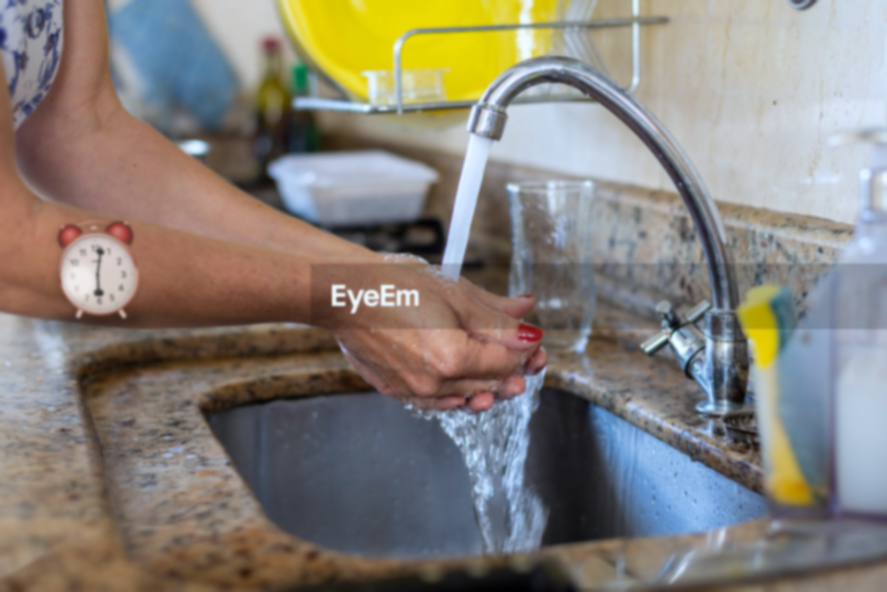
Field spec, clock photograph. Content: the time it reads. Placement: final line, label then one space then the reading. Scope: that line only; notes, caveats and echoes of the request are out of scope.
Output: 6:02
